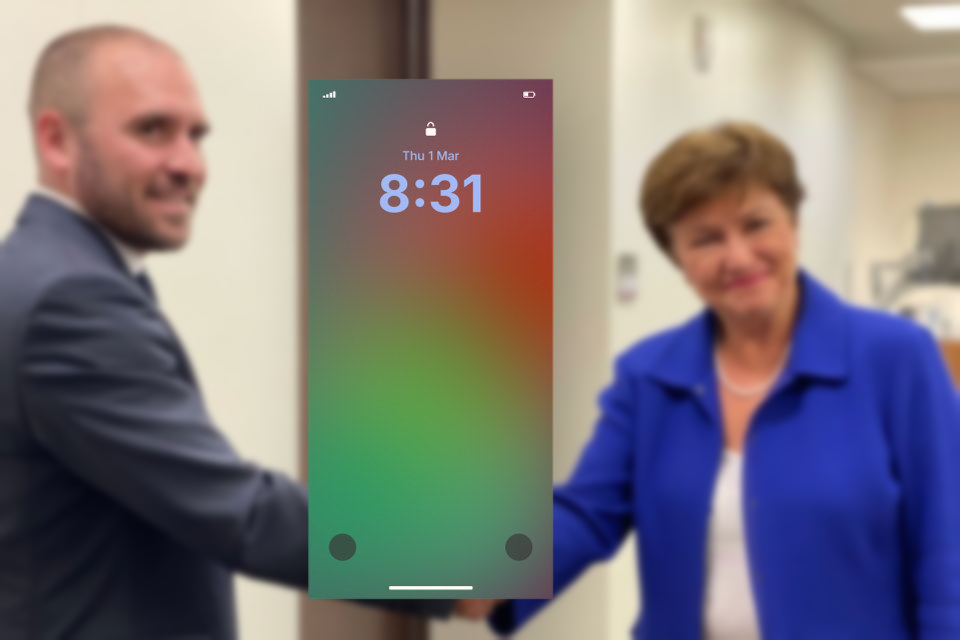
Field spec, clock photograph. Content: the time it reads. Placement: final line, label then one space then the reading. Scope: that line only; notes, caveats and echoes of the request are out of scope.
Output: 8:31
